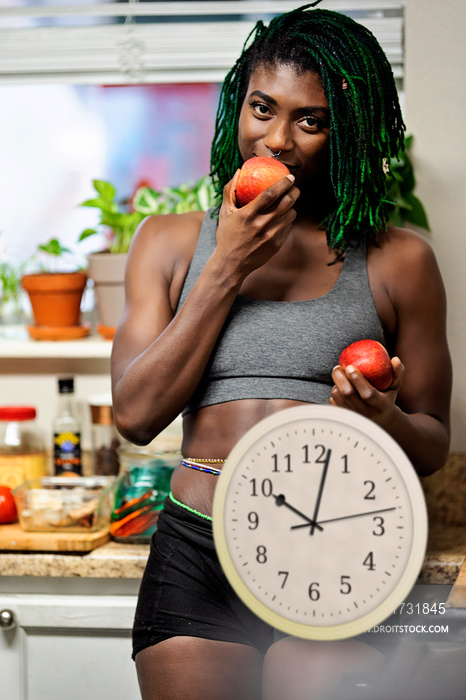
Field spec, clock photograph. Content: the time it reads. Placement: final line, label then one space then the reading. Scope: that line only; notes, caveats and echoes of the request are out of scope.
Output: 10:02:13
